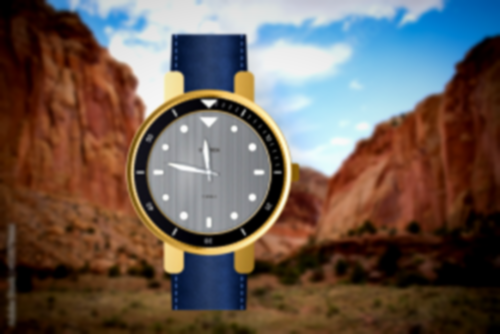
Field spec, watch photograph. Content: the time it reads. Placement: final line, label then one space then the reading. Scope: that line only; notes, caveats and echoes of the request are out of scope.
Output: 11:47
